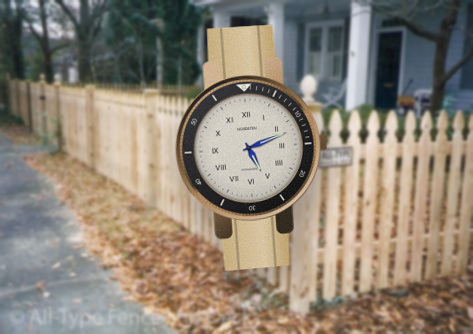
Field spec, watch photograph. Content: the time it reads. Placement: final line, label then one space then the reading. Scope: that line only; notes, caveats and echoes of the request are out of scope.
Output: 5:12
